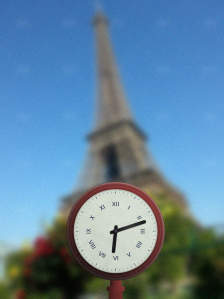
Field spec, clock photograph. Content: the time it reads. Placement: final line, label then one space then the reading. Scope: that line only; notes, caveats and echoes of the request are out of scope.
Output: 6:12
